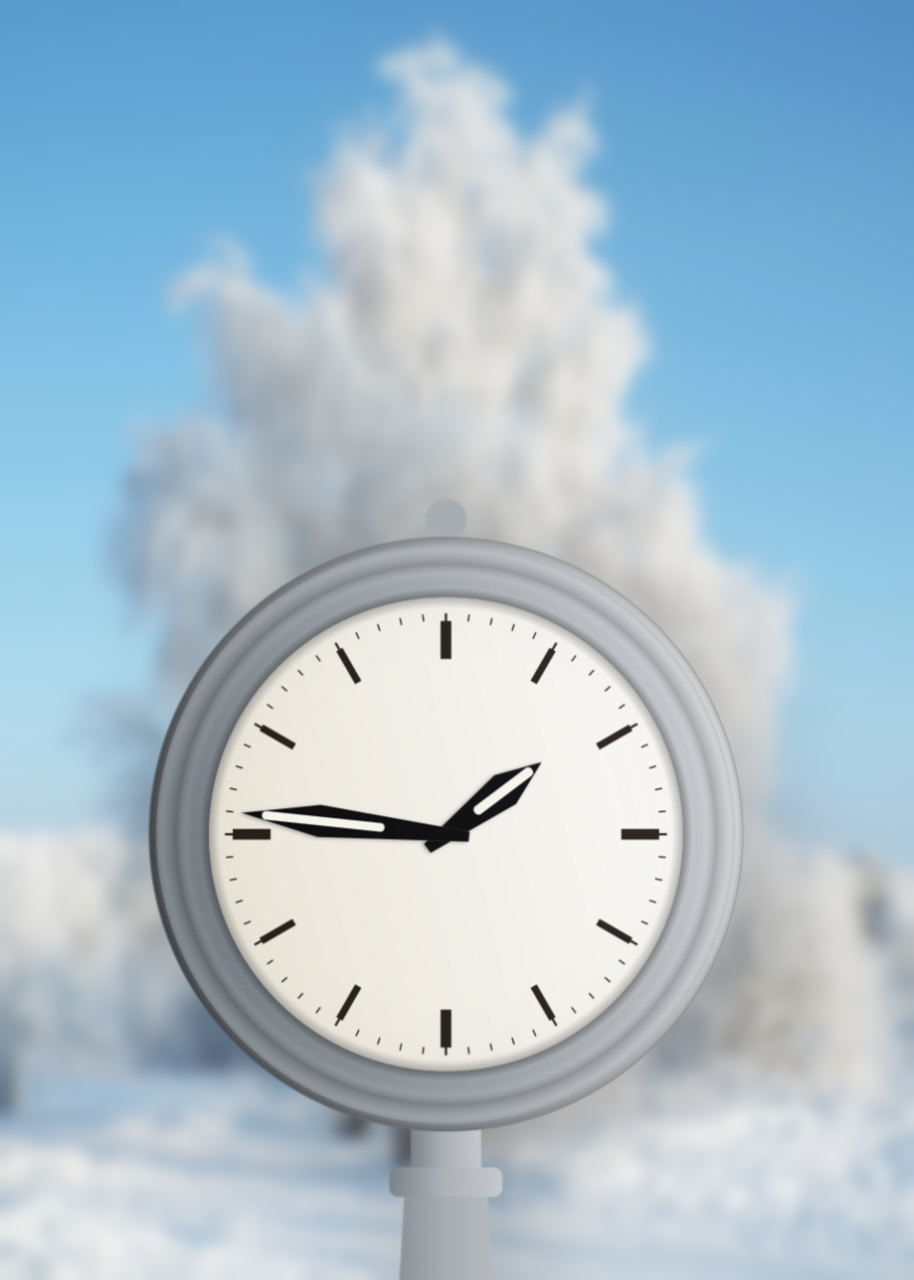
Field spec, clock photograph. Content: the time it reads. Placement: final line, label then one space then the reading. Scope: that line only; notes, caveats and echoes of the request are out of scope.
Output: 1:46
